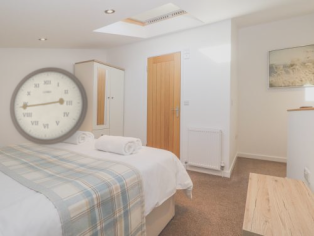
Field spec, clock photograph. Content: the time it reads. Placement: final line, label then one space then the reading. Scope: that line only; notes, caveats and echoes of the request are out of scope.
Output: 2:44
